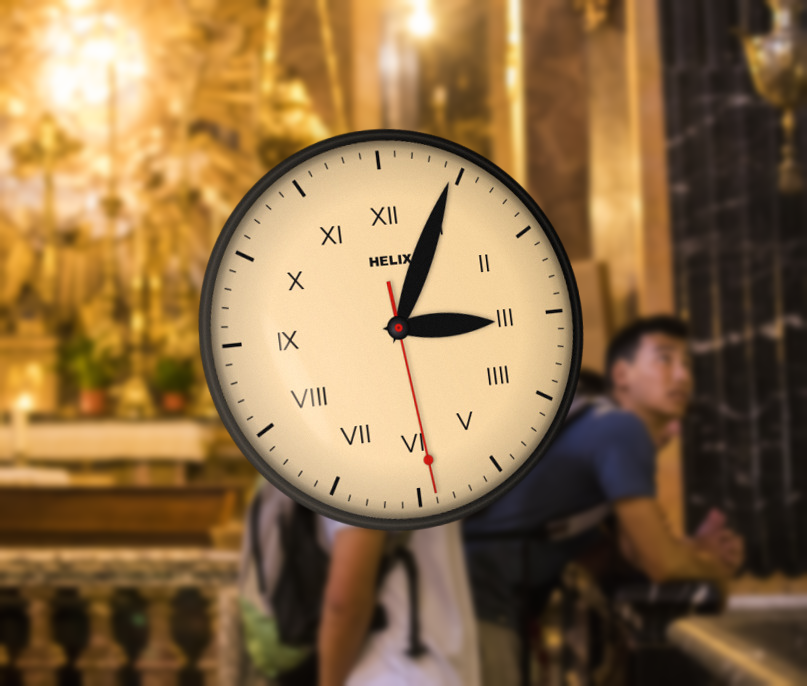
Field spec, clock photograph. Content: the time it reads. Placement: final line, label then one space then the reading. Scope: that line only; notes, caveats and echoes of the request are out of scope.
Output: 3:04:29
